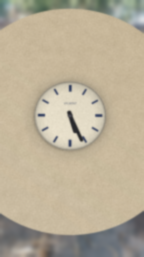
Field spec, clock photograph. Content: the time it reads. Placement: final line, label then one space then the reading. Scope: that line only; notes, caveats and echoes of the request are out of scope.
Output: 5:26
